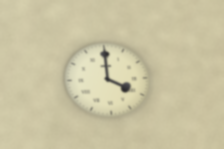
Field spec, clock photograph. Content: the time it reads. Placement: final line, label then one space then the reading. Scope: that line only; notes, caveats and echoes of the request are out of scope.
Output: 4:00
